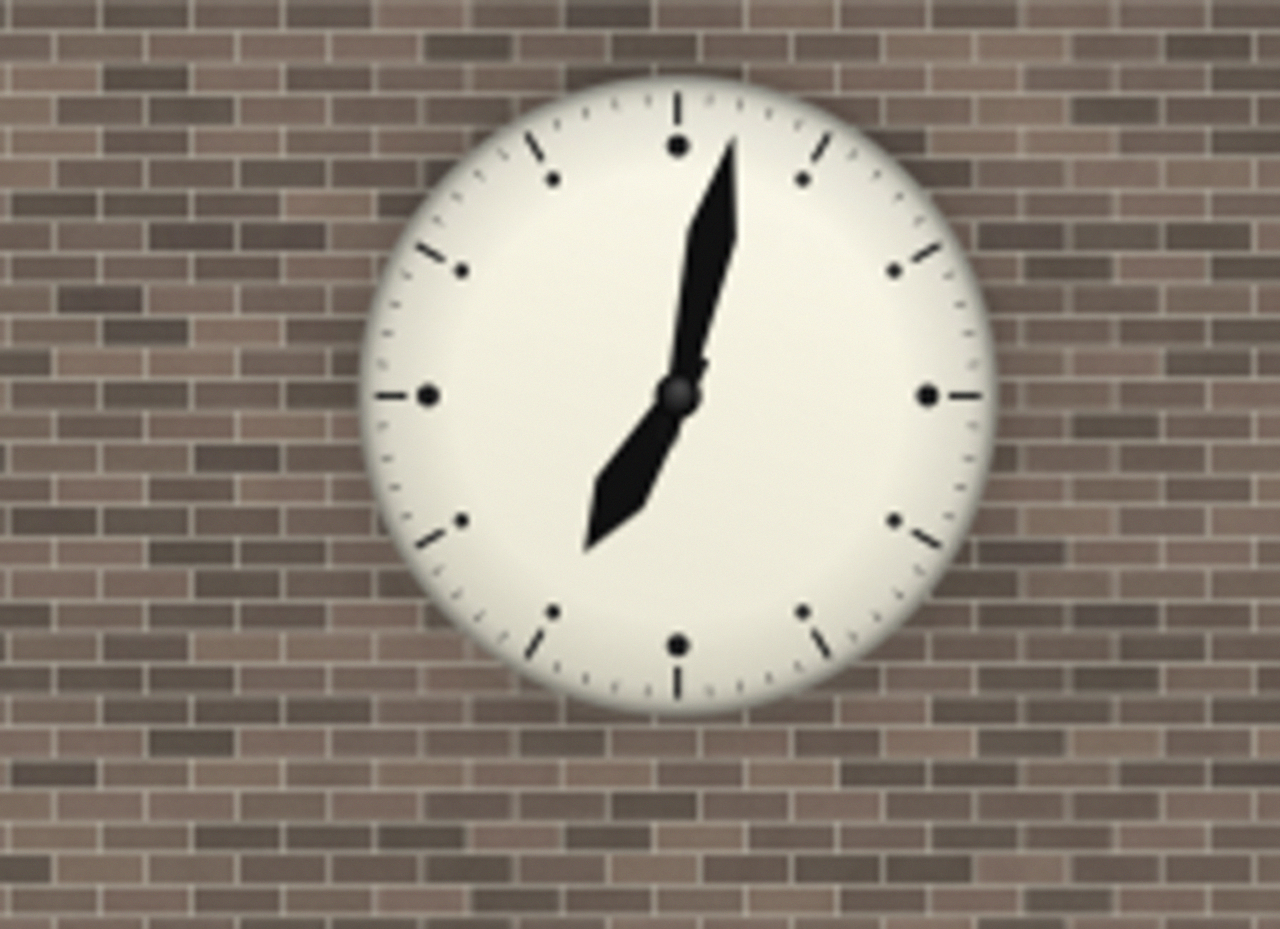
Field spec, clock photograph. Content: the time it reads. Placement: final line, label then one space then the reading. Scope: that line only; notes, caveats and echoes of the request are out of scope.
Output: 7:02
